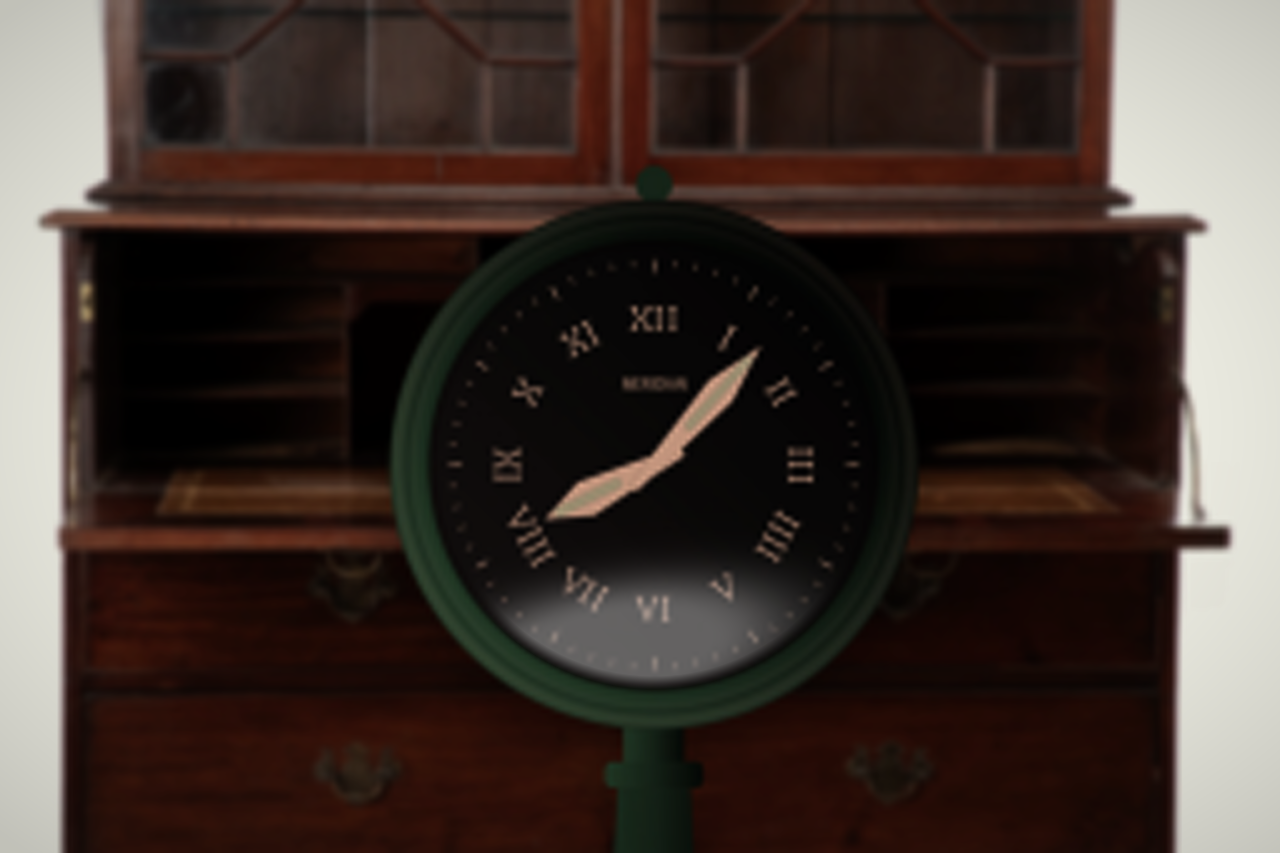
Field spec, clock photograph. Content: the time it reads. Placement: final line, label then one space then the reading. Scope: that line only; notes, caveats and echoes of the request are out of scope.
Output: 8:07
